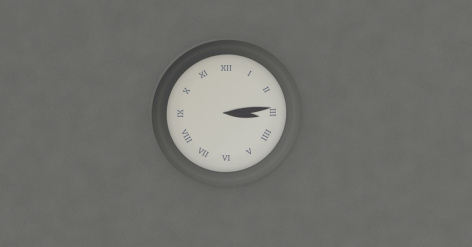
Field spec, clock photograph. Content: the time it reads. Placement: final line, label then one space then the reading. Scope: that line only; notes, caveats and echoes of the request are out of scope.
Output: 3:14
